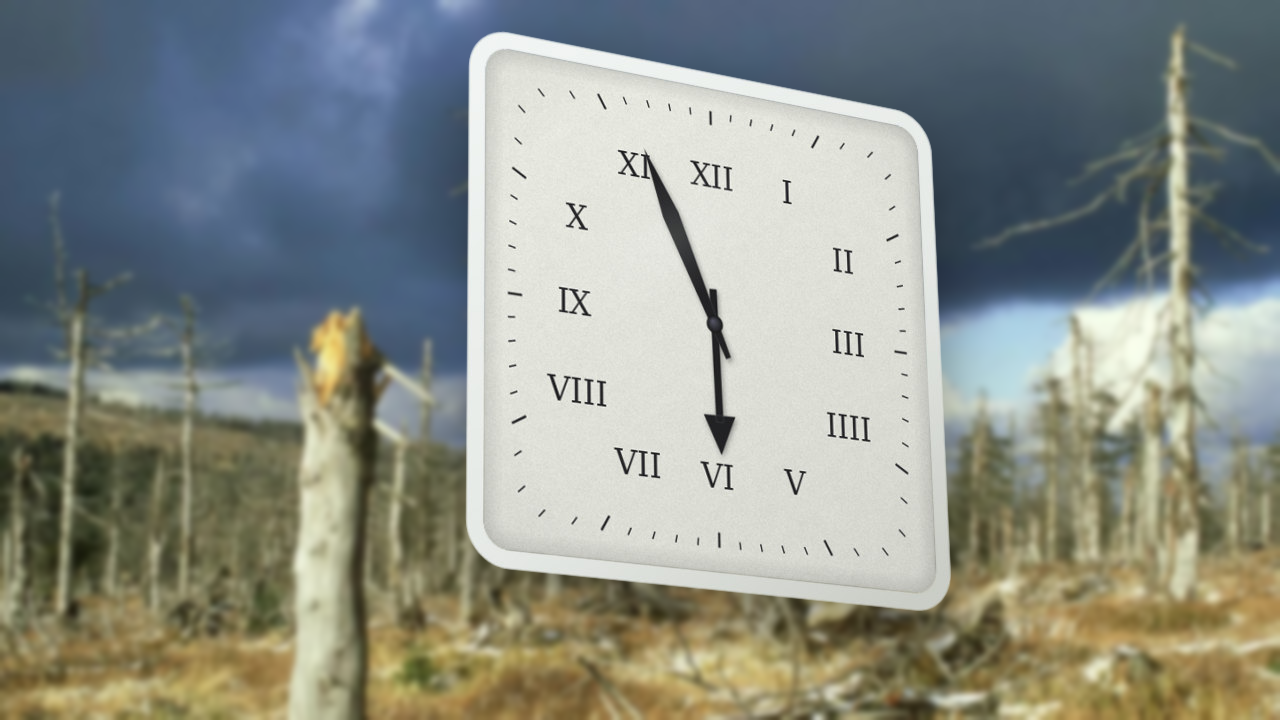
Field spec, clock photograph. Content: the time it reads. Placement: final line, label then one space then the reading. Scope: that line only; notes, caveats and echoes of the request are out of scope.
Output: 5:56
